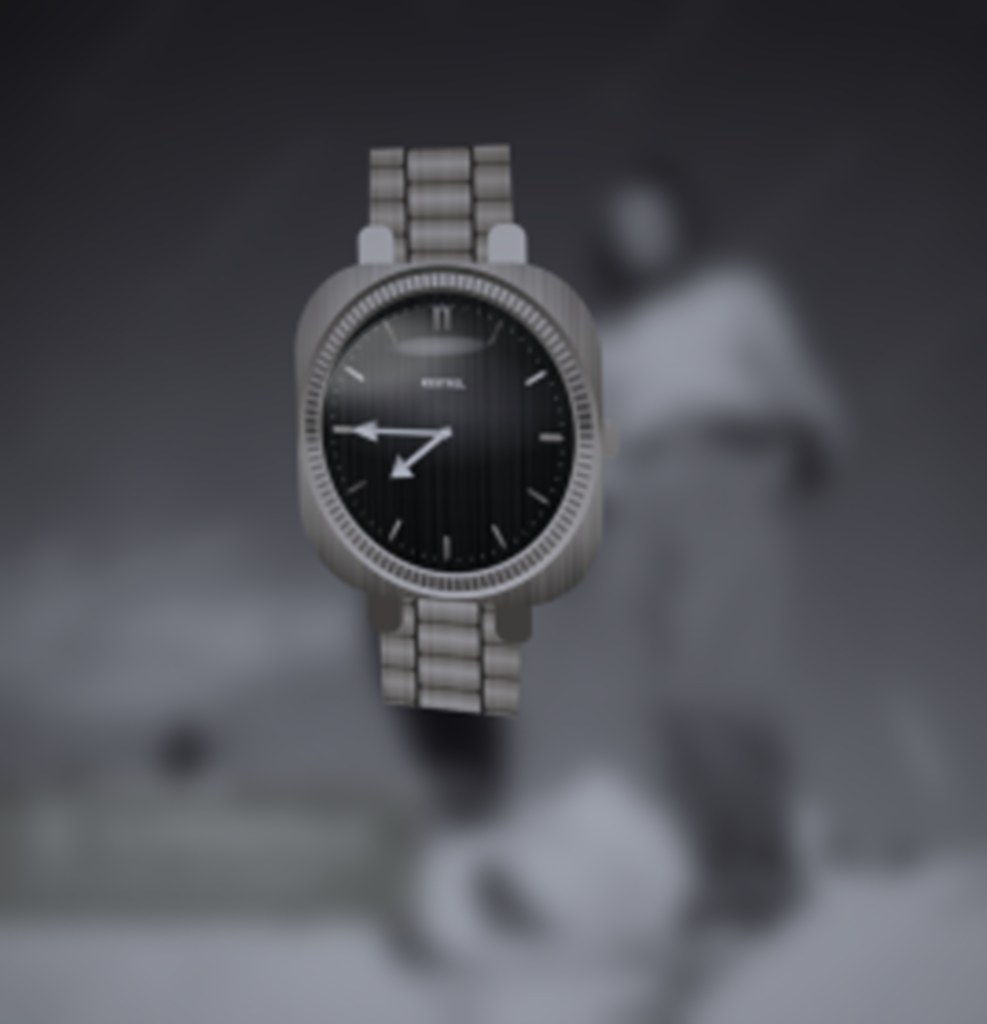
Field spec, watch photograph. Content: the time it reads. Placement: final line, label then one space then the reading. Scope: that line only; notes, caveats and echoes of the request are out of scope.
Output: 7:45
